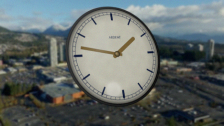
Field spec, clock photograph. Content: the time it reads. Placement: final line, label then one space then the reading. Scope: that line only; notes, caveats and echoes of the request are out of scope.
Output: 1:47
